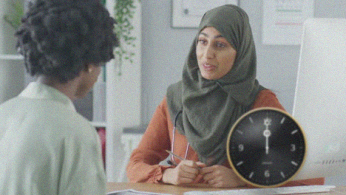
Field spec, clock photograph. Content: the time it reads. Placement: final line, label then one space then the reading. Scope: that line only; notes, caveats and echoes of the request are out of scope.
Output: 12:00
